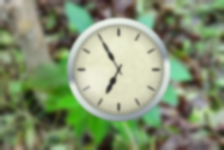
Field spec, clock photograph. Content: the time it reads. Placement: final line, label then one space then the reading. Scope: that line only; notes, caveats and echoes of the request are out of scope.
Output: 6:55
